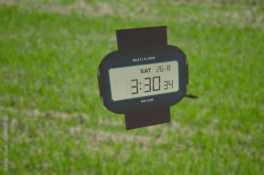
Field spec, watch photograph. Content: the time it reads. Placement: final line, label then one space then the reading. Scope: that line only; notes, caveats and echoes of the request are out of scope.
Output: 3:30:34
